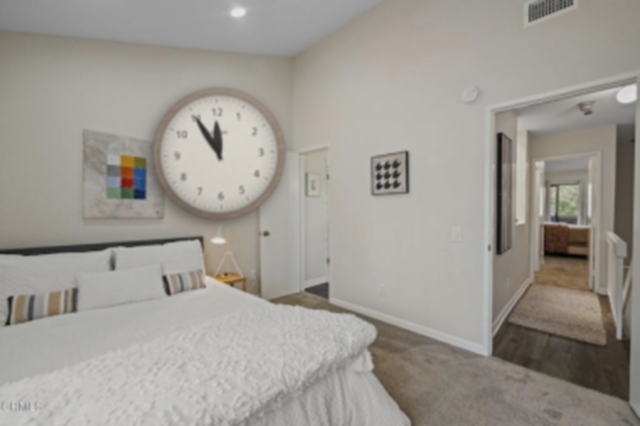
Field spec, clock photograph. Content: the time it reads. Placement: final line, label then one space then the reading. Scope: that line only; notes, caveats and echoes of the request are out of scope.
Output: 11:55
